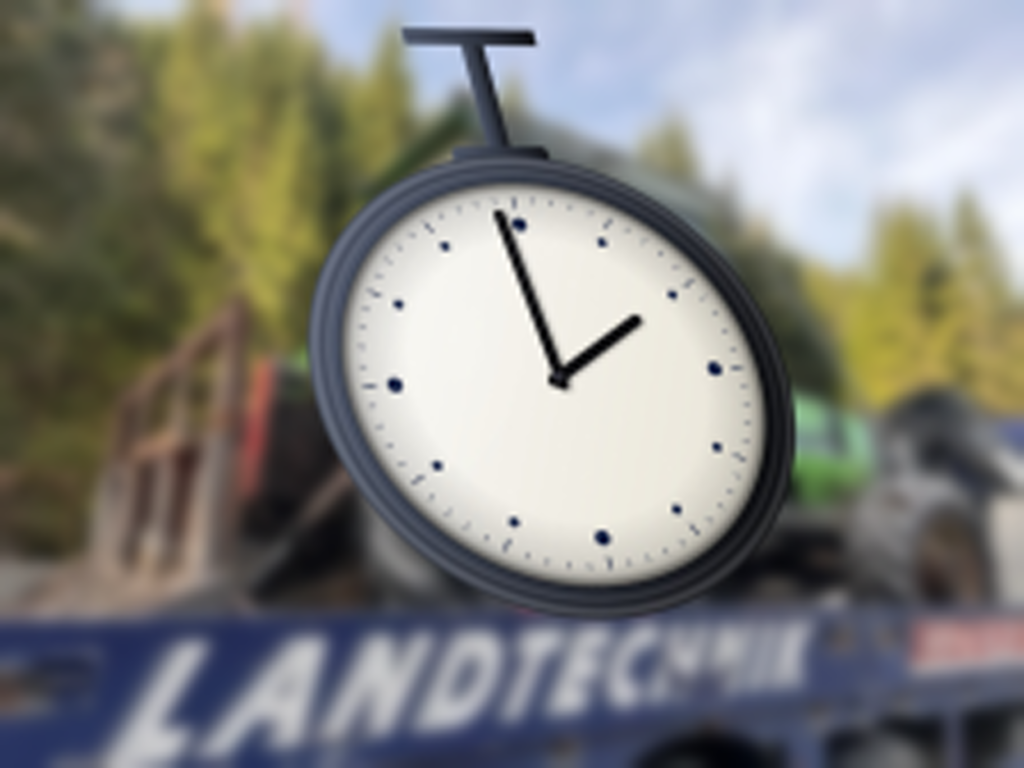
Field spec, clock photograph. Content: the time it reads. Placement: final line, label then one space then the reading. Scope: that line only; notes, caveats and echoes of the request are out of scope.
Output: 1:59
